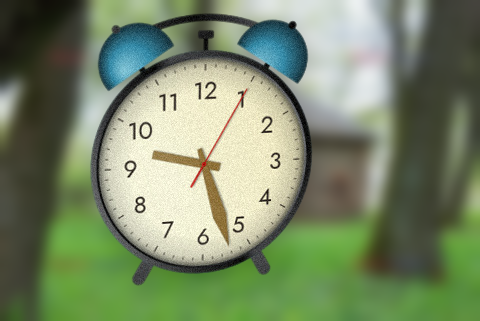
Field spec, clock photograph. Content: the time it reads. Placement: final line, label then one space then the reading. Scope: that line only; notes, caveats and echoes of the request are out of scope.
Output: 9:27:05
